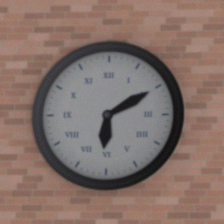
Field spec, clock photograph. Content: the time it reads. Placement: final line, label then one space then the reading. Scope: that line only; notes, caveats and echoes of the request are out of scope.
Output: 6:10
